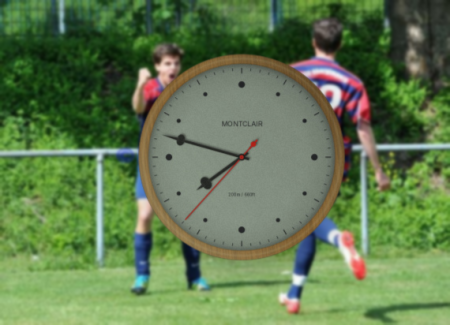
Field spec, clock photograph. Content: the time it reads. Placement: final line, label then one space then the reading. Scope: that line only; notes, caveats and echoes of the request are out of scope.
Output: 7:47:37
